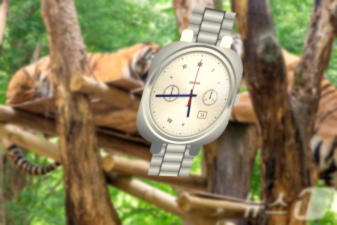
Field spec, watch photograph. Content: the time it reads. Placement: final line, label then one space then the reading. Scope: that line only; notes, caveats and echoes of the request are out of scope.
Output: 5:44
